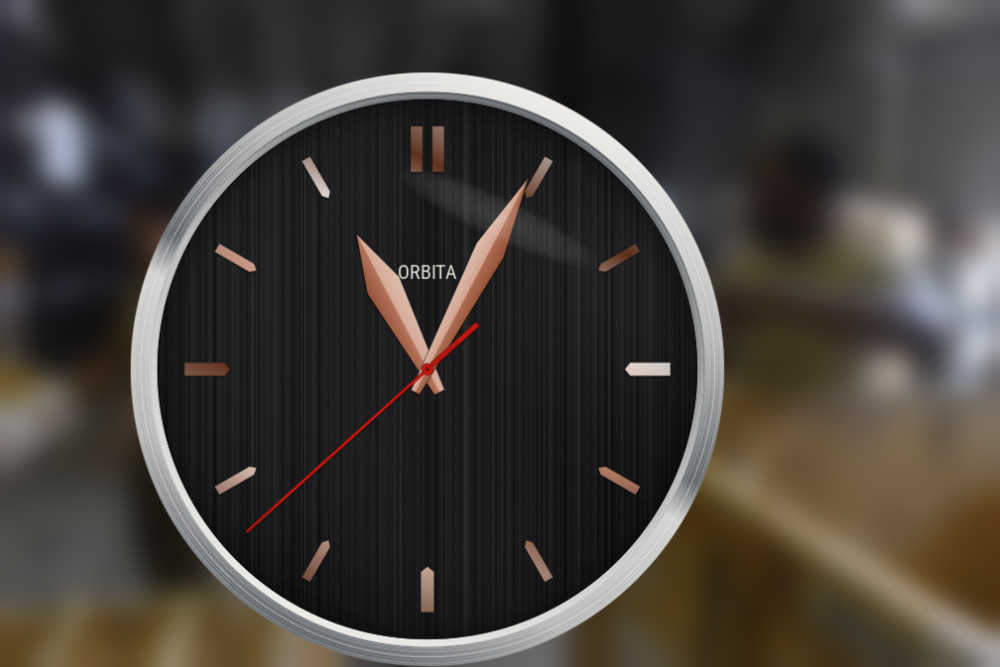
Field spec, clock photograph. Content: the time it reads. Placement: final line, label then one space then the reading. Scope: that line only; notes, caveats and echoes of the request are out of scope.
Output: 11:04:38
